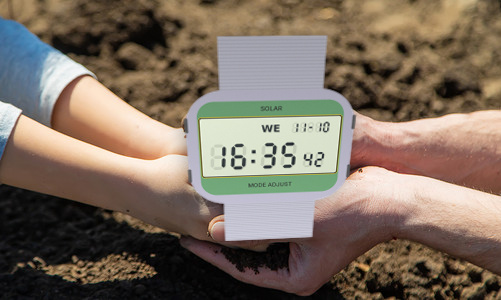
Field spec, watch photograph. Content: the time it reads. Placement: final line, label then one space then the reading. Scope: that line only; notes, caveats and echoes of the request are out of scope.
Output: 16:35:42
